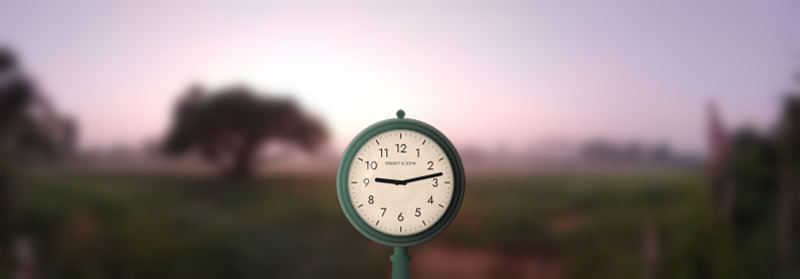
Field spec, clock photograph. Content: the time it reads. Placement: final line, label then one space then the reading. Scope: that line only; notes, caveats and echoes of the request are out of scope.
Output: 9:13
